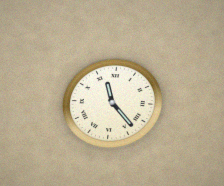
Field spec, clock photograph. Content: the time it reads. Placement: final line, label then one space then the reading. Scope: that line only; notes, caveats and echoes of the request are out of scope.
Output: 11:23
